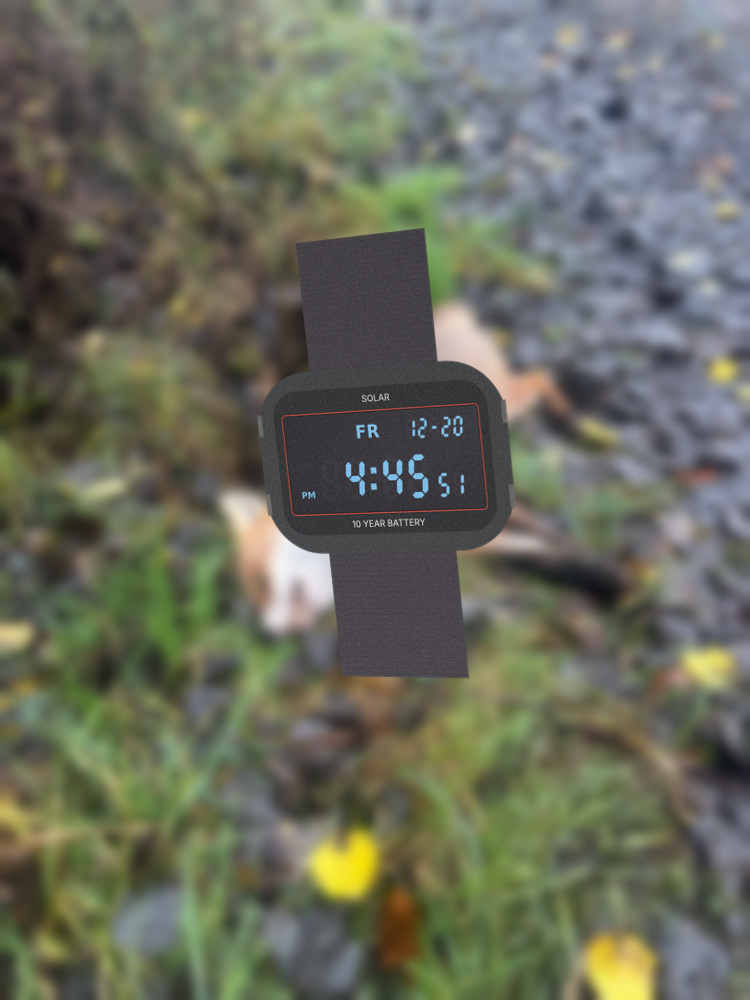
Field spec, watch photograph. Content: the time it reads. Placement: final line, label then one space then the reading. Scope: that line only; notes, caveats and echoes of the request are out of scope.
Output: 4:45:51
